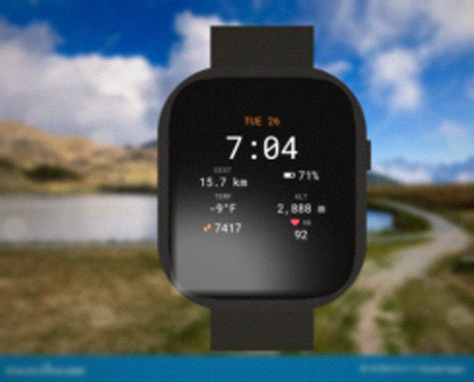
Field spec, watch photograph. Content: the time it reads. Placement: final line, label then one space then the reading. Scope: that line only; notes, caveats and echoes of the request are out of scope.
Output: 7:04
